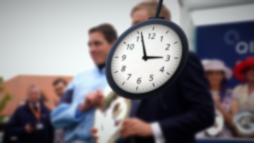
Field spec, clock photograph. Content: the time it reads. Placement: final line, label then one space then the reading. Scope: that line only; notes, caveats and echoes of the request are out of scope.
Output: 2:56
